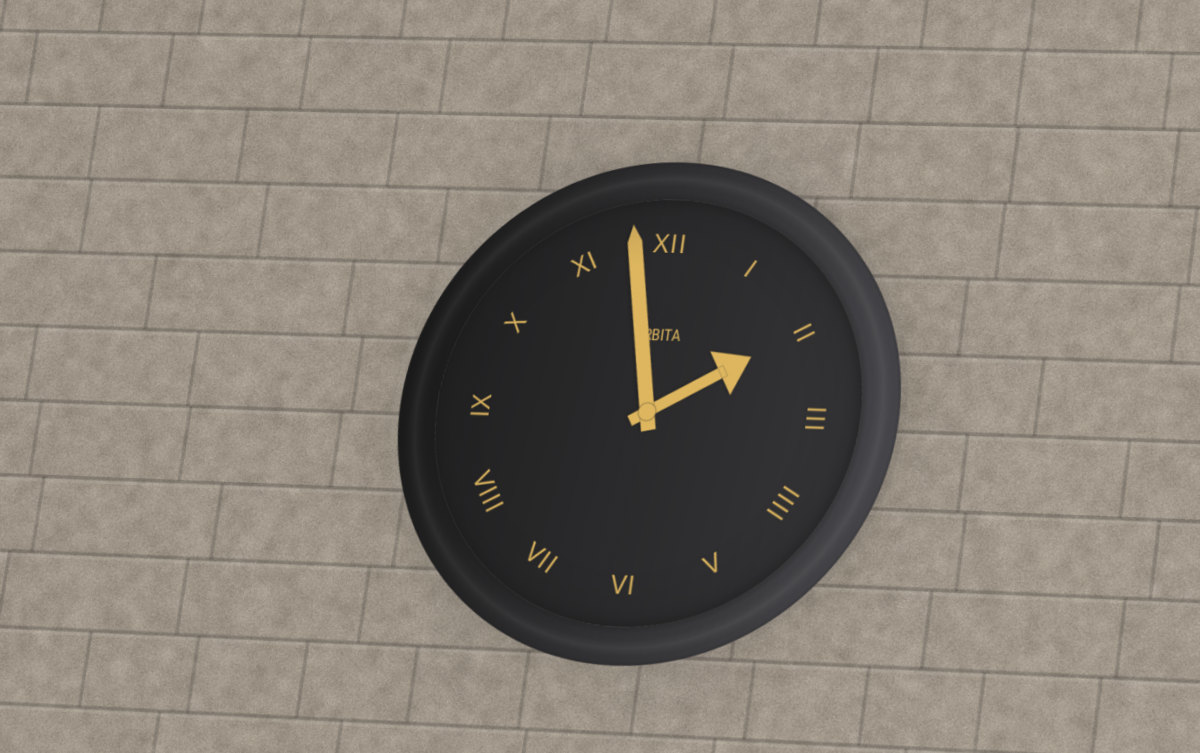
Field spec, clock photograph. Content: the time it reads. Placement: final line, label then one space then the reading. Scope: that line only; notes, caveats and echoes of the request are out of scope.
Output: 1:58
